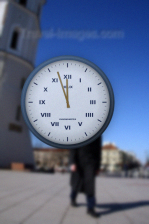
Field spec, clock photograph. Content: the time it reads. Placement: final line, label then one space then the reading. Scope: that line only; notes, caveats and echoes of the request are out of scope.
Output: 11:57
